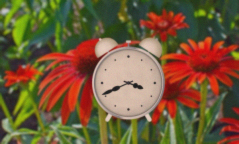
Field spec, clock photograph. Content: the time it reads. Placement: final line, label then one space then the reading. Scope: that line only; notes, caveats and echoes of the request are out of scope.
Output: 3:41
